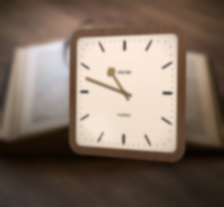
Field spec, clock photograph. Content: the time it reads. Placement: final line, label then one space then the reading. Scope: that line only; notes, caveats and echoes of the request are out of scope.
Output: 10:48
